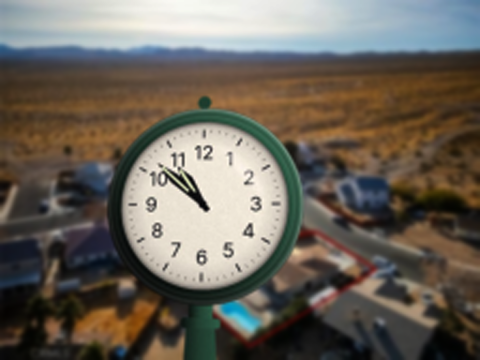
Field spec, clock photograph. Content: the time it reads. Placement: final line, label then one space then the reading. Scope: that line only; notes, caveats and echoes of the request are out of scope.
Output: 10:52
